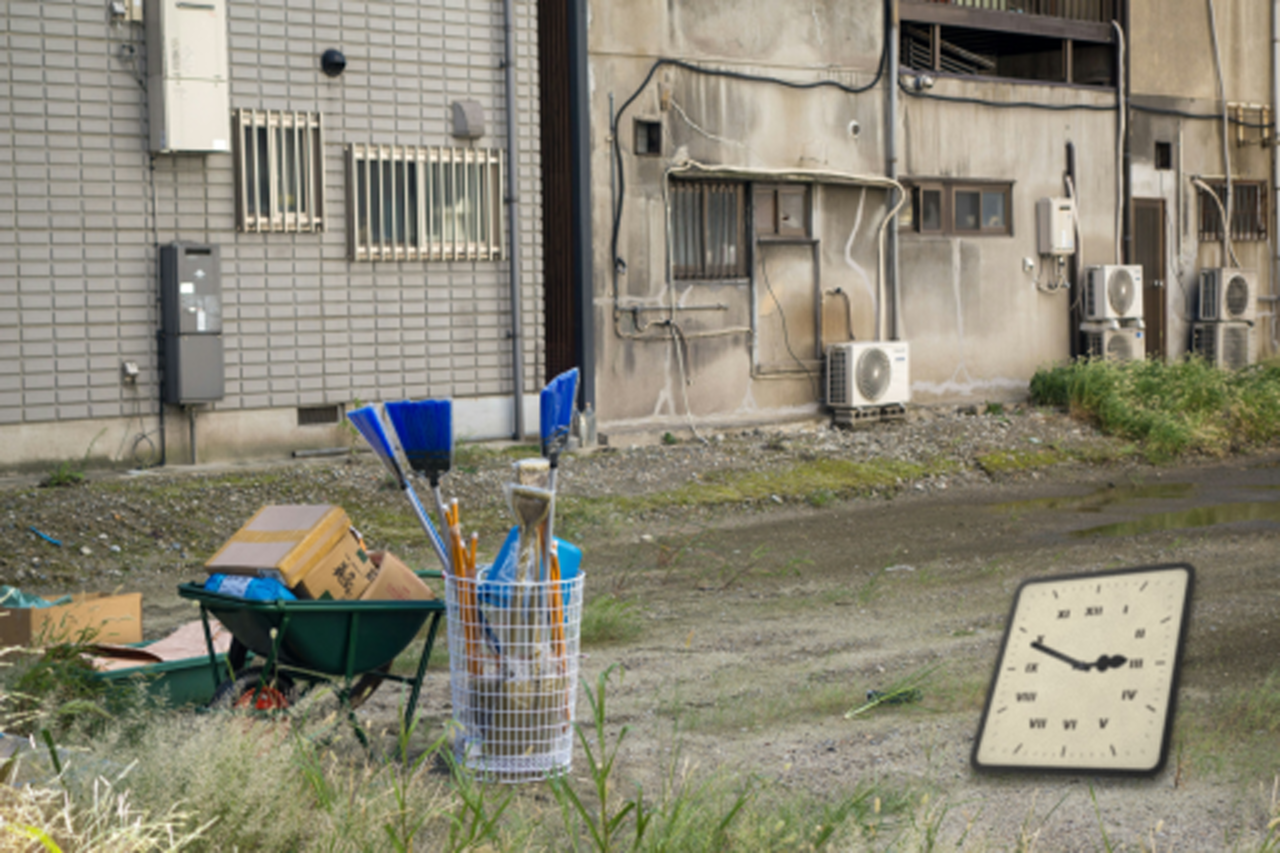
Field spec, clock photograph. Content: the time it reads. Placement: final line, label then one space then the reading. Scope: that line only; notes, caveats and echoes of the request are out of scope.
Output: 2:49
